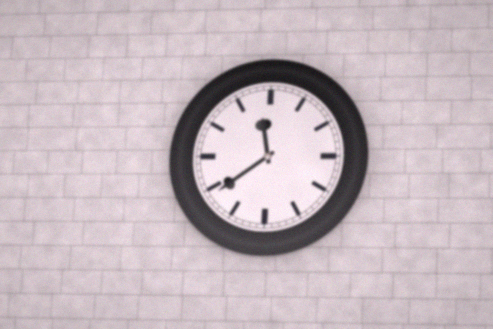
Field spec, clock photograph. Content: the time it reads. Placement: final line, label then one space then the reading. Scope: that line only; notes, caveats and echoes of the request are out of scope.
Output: 11:39
